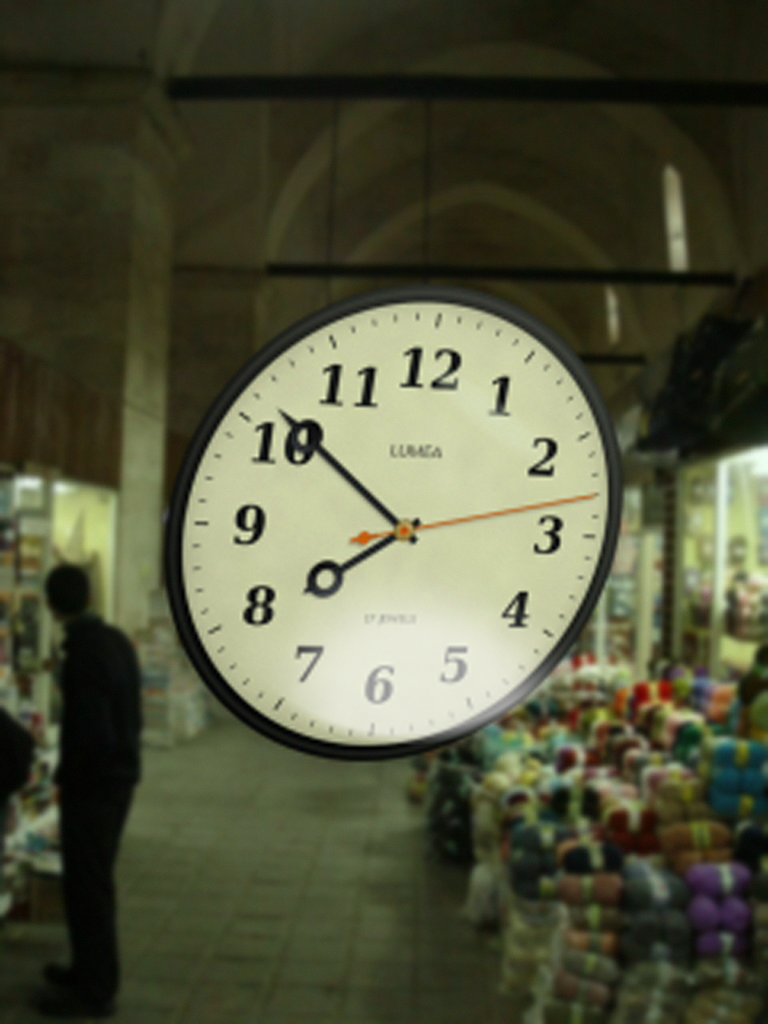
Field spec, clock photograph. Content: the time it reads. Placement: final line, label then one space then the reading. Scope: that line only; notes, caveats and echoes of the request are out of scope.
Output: 7:51:13
